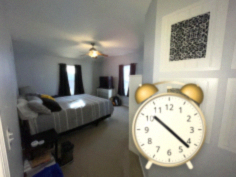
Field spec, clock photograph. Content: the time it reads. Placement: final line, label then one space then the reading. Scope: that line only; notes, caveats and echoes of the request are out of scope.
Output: 10:22
